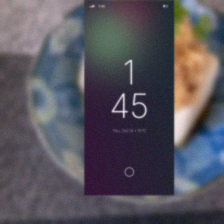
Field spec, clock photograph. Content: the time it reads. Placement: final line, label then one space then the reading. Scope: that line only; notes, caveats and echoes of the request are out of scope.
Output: 1:45
